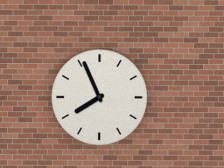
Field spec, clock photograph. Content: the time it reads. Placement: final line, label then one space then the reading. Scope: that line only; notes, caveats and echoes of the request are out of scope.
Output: 7:56
